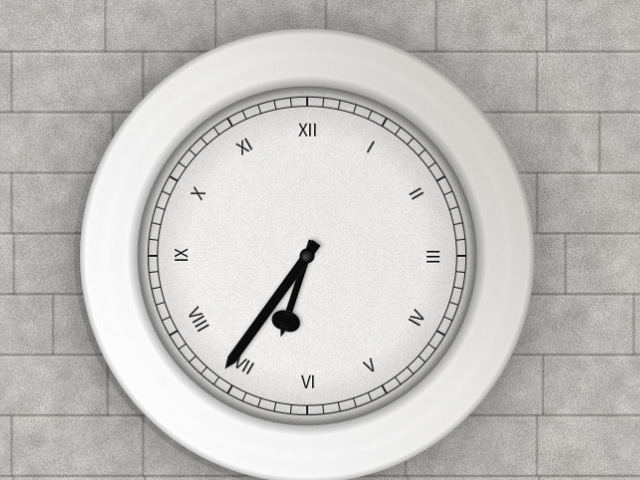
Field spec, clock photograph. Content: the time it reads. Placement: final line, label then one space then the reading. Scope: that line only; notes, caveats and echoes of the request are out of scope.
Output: 6:36
